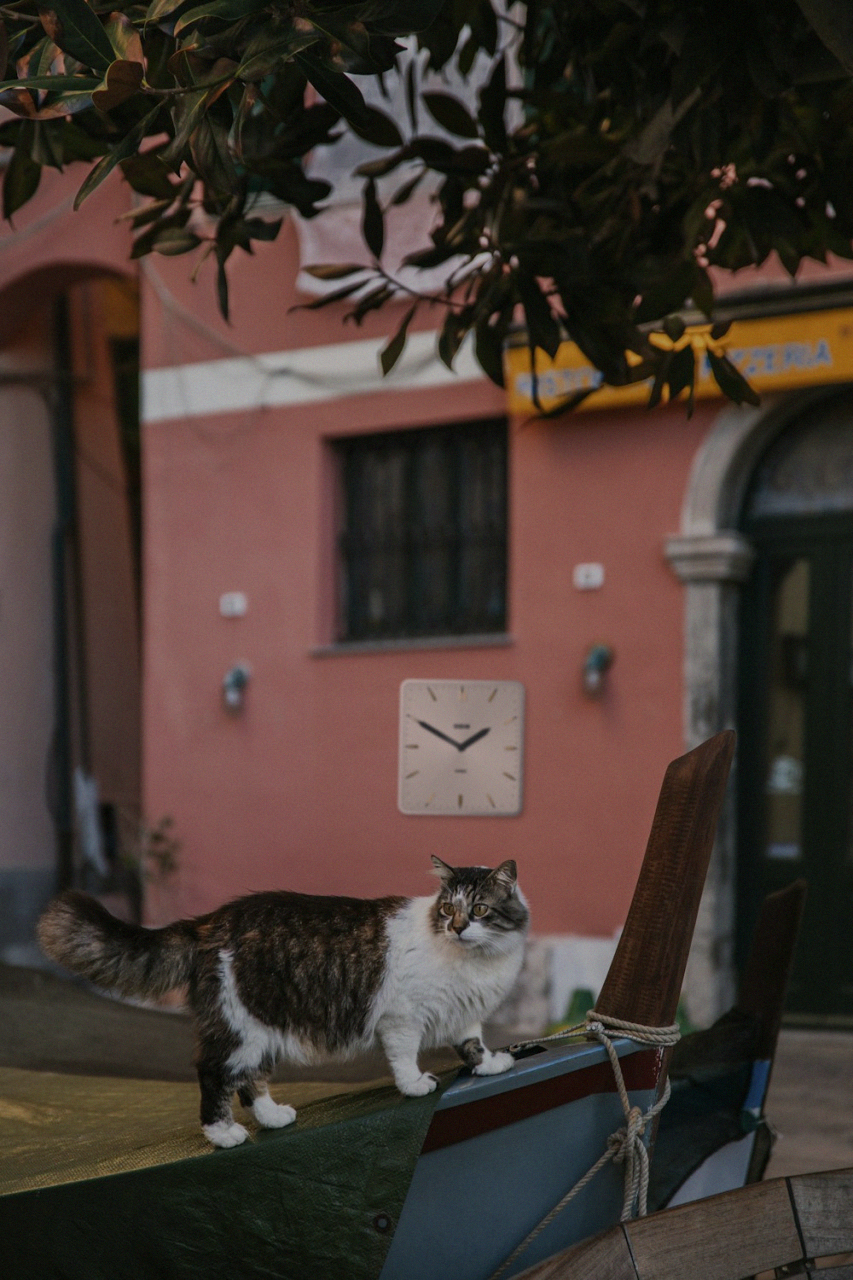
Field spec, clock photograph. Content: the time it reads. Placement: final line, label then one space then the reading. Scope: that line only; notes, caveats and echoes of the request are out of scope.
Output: 1:50
